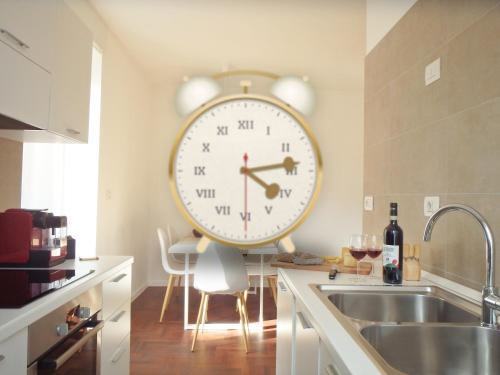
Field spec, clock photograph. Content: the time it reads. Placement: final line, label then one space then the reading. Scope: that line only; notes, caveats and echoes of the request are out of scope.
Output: 4:13:30
